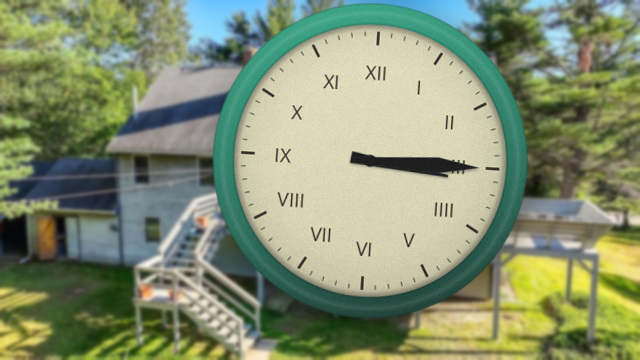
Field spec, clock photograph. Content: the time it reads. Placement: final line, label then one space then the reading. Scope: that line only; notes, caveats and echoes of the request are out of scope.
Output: 3:15
